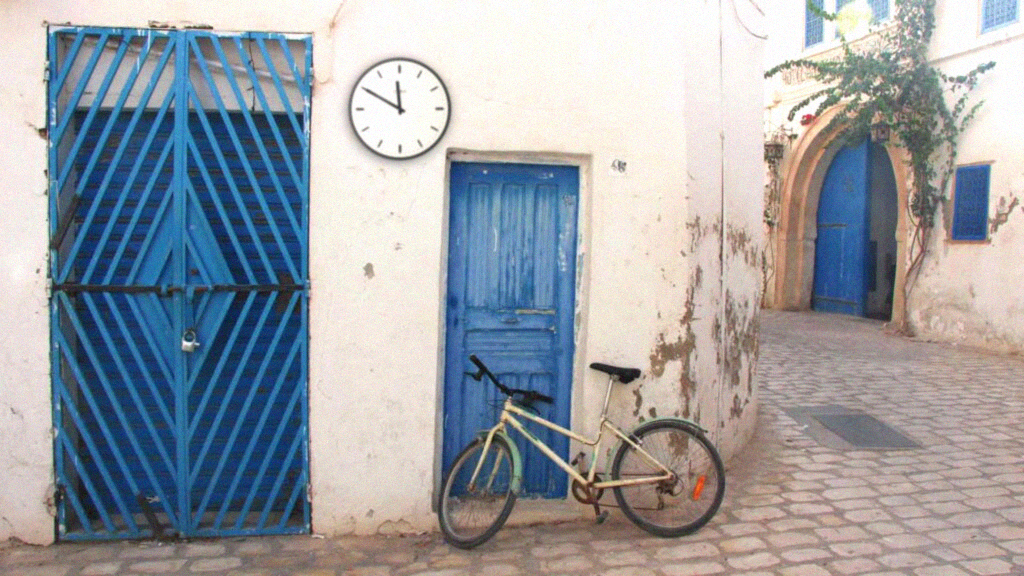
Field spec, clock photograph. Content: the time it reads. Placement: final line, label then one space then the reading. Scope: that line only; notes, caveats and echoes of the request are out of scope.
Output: 11:50
